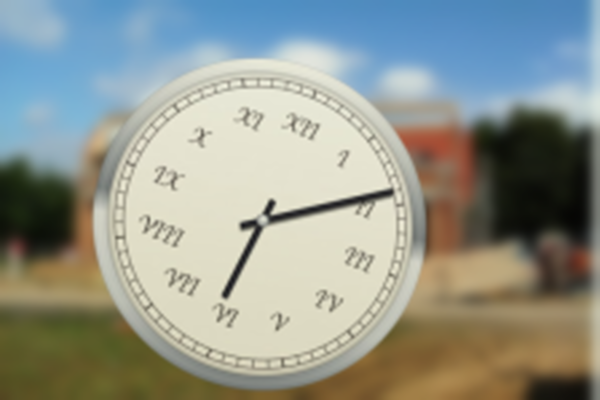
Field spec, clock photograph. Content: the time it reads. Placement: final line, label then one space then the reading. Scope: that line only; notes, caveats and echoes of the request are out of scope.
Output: 6:09
